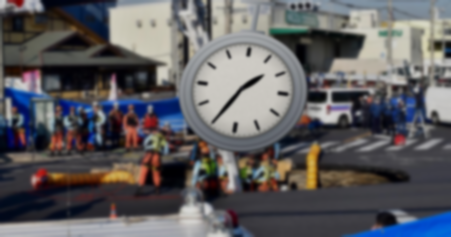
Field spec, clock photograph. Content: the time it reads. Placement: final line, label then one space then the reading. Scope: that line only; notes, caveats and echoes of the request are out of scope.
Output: 1:35
